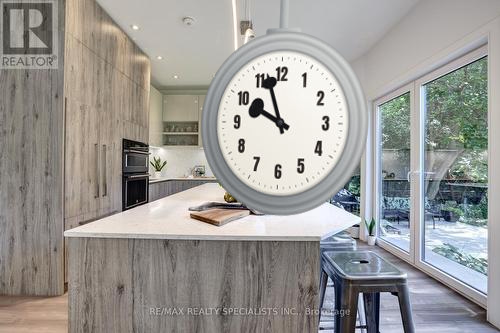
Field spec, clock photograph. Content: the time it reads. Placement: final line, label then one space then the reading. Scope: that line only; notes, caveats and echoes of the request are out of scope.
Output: 9:57
